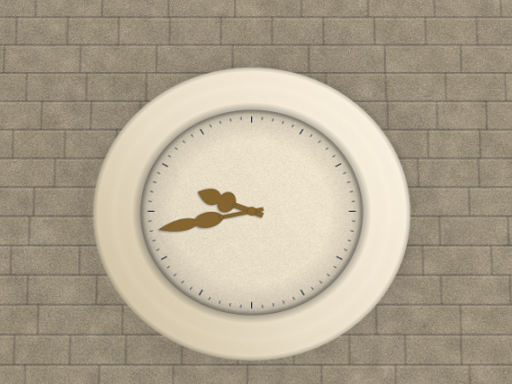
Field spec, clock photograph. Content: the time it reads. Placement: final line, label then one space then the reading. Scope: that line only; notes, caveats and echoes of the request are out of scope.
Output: 9:43
